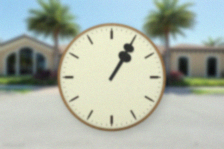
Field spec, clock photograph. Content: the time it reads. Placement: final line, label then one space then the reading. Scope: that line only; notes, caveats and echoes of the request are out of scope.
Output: 1:05
